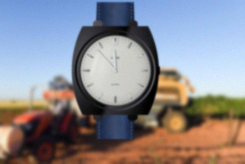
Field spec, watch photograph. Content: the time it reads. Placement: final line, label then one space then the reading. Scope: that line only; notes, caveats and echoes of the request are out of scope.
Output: 11:53
